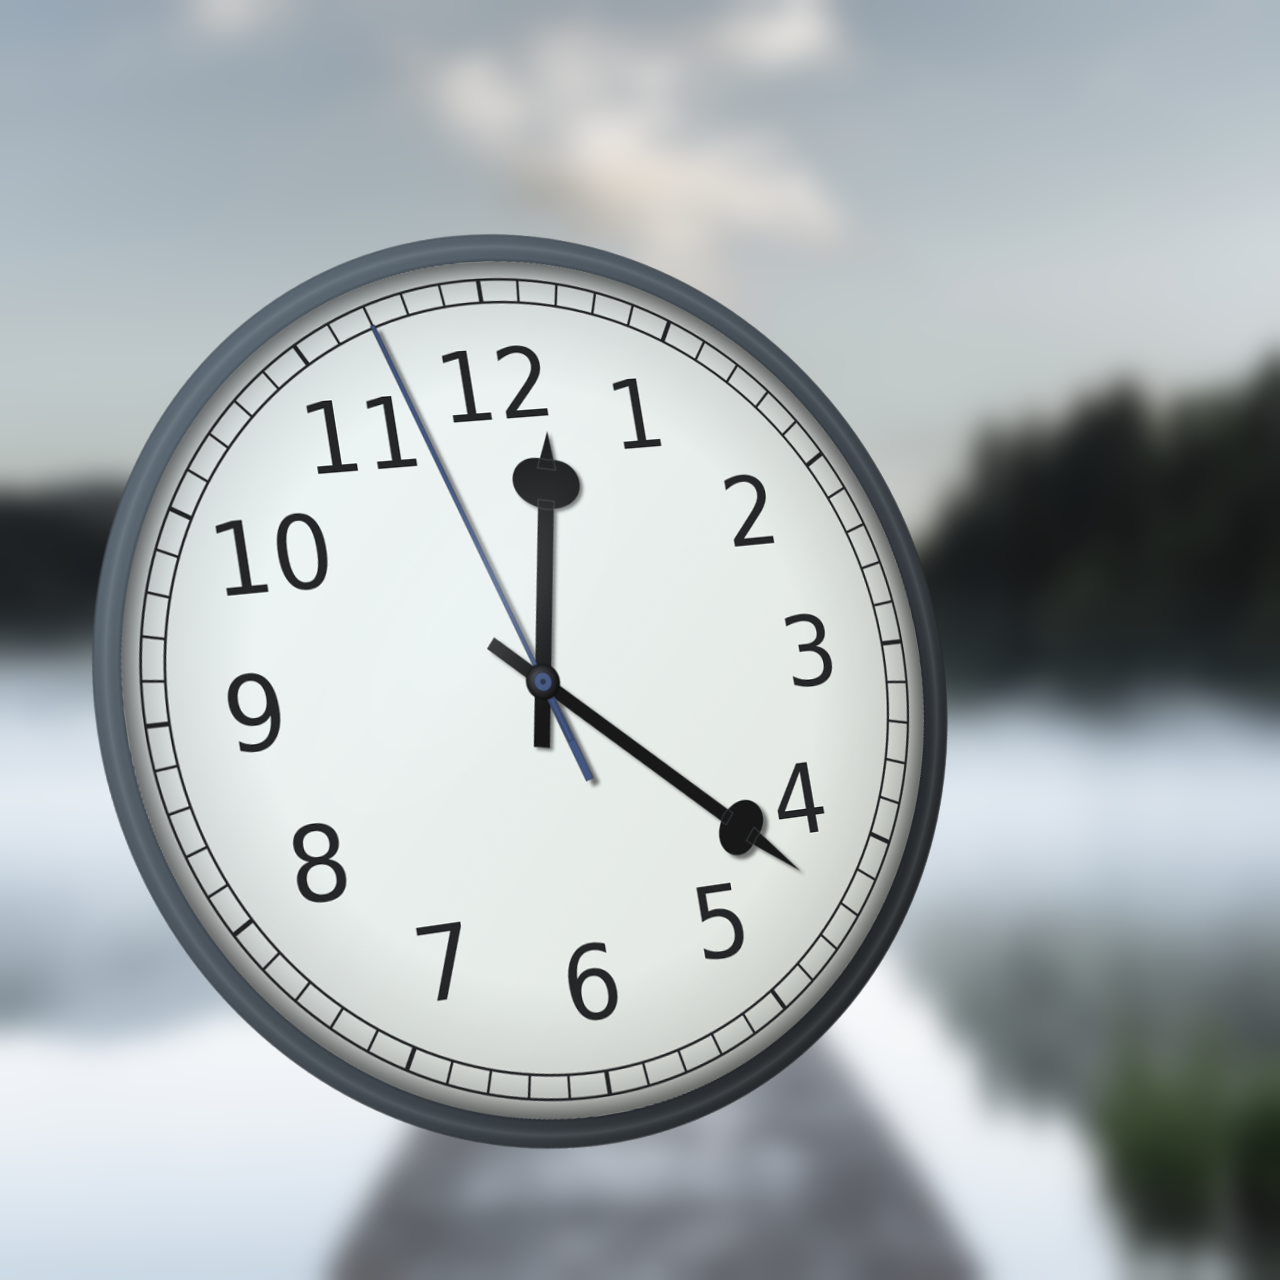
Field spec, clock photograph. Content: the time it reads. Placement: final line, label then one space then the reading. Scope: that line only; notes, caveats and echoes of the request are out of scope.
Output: 12:21:57
